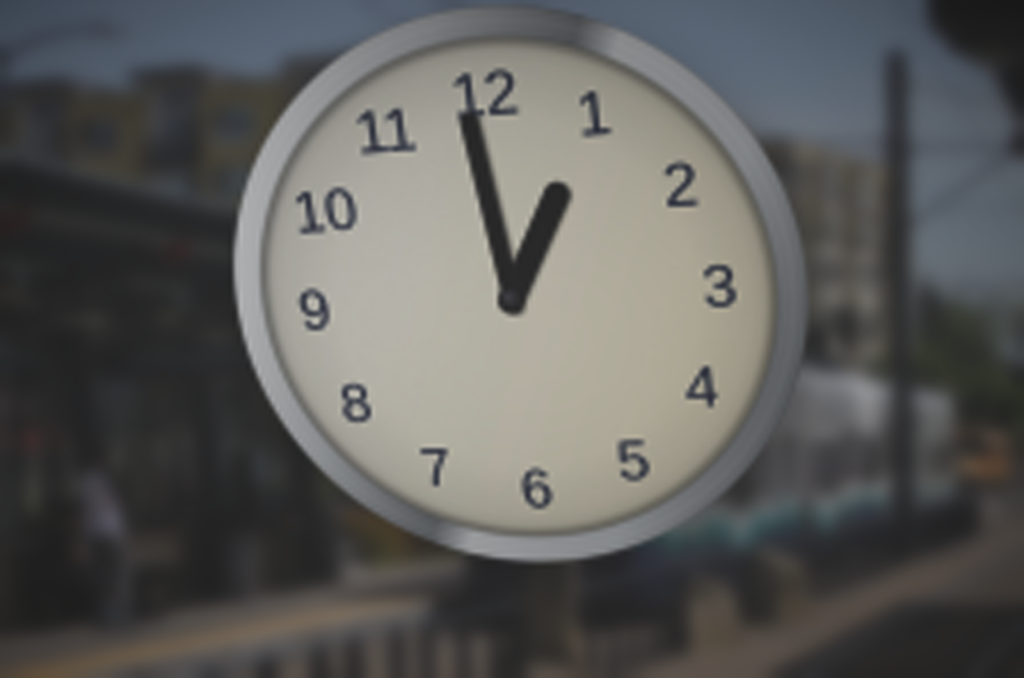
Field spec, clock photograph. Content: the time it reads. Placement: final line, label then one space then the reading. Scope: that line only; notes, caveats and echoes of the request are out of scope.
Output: 12:59
